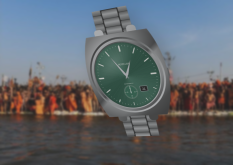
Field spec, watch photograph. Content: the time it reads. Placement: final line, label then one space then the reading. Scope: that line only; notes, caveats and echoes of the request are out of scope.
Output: 12:55
